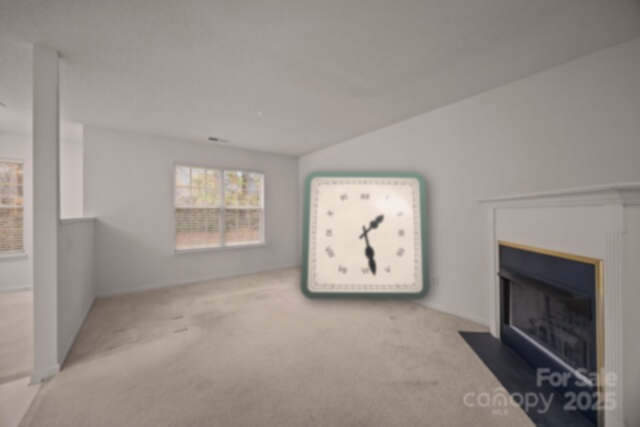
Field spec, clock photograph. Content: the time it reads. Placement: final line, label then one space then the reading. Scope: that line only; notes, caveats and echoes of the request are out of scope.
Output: 1:28
